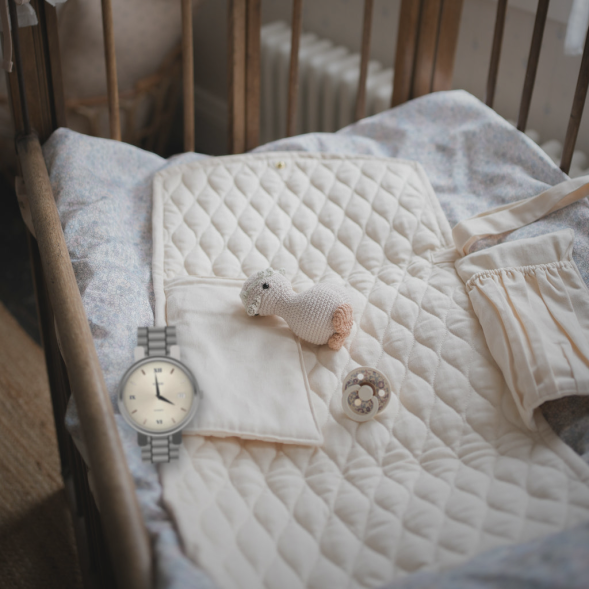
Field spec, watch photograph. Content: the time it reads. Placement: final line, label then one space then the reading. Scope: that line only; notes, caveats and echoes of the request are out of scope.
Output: 3:59
